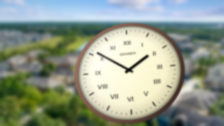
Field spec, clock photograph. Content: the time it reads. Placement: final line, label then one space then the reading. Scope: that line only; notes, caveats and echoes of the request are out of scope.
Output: 1:51
